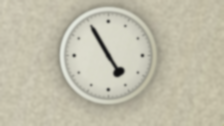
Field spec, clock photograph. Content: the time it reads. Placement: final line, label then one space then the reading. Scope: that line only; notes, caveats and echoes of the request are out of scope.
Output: 4:55
